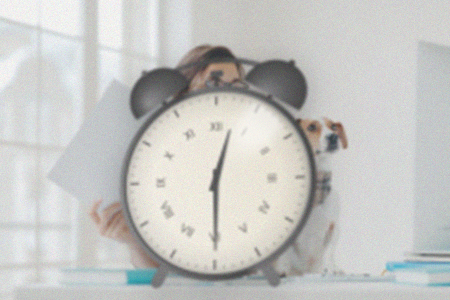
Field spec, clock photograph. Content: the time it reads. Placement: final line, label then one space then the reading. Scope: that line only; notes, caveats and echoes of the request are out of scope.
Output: 12:30
